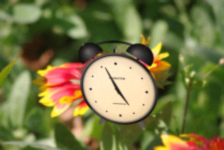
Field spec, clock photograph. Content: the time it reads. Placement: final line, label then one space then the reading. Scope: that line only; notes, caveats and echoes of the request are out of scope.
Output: 4:56
